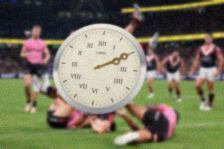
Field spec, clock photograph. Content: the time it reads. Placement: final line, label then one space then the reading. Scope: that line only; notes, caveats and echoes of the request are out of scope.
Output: 2:10
